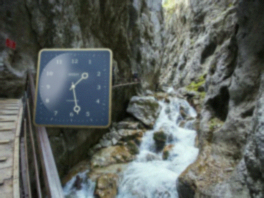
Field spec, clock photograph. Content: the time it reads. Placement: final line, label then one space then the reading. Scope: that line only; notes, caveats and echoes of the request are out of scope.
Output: 1:28
